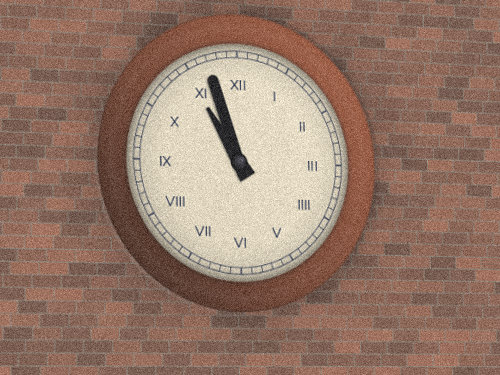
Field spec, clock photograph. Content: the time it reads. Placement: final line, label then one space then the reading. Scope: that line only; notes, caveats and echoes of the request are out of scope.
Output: 10:57
